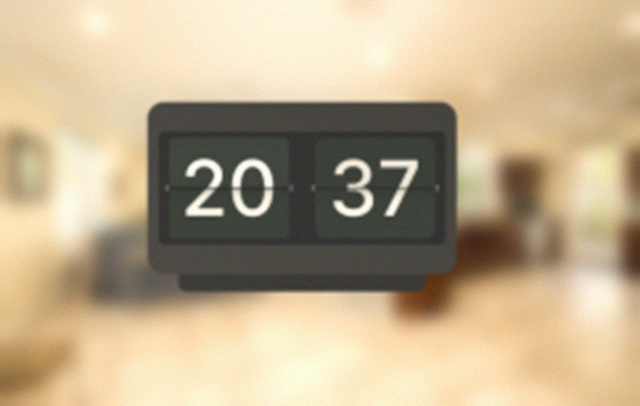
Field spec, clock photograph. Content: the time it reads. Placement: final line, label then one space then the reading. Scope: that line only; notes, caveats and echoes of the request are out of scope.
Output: 20:37
